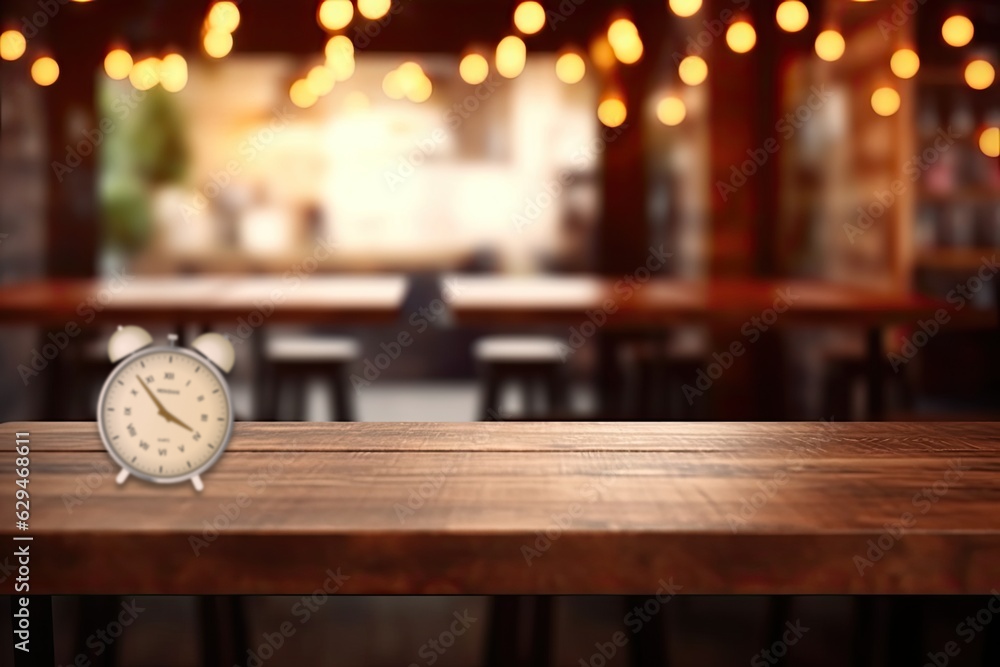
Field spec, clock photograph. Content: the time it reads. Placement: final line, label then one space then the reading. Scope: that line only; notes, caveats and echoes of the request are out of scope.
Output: 3:53
